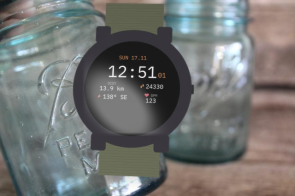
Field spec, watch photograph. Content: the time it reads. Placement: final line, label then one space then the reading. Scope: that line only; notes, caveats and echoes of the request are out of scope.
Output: 12:51
